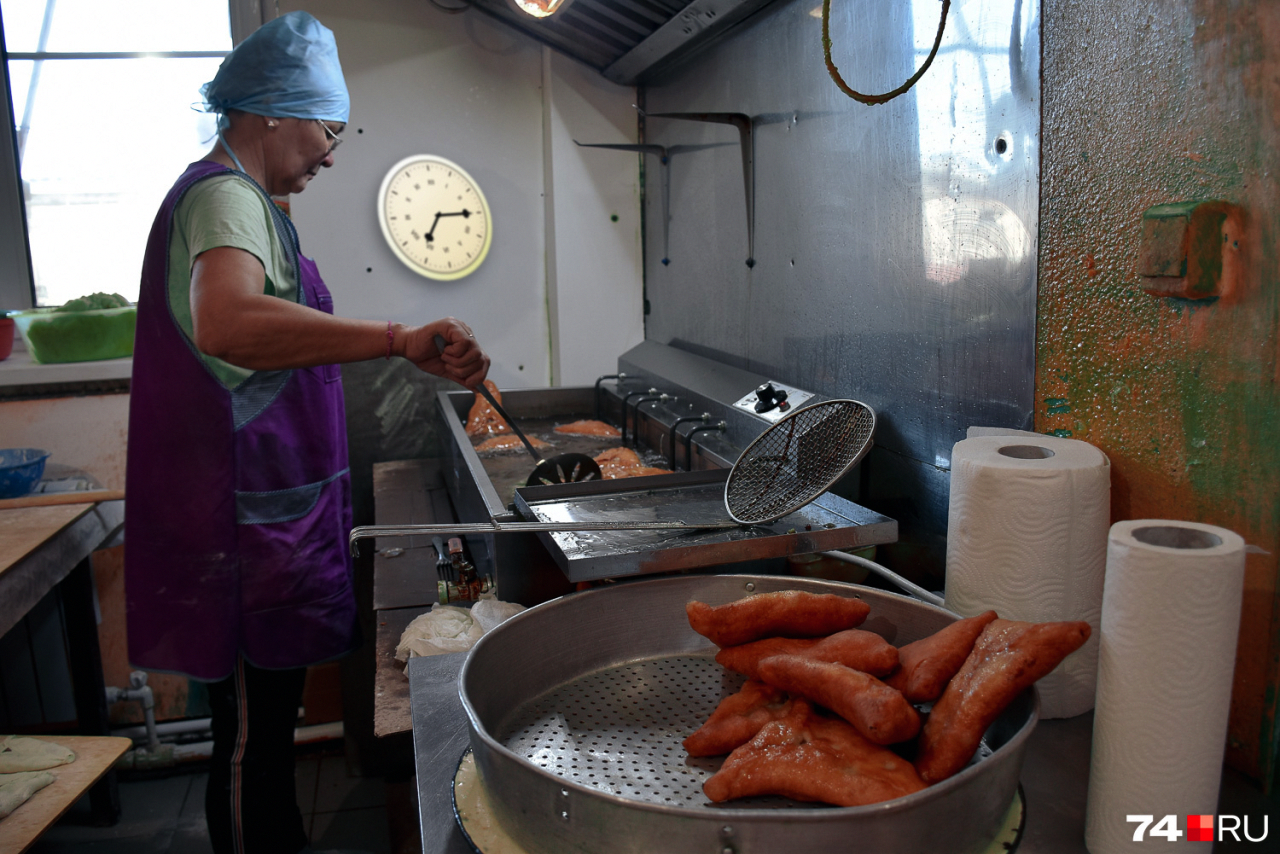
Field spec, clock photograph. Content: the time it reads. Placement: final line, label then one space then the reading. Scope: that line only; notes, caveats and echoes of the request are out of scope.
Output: 7:15
